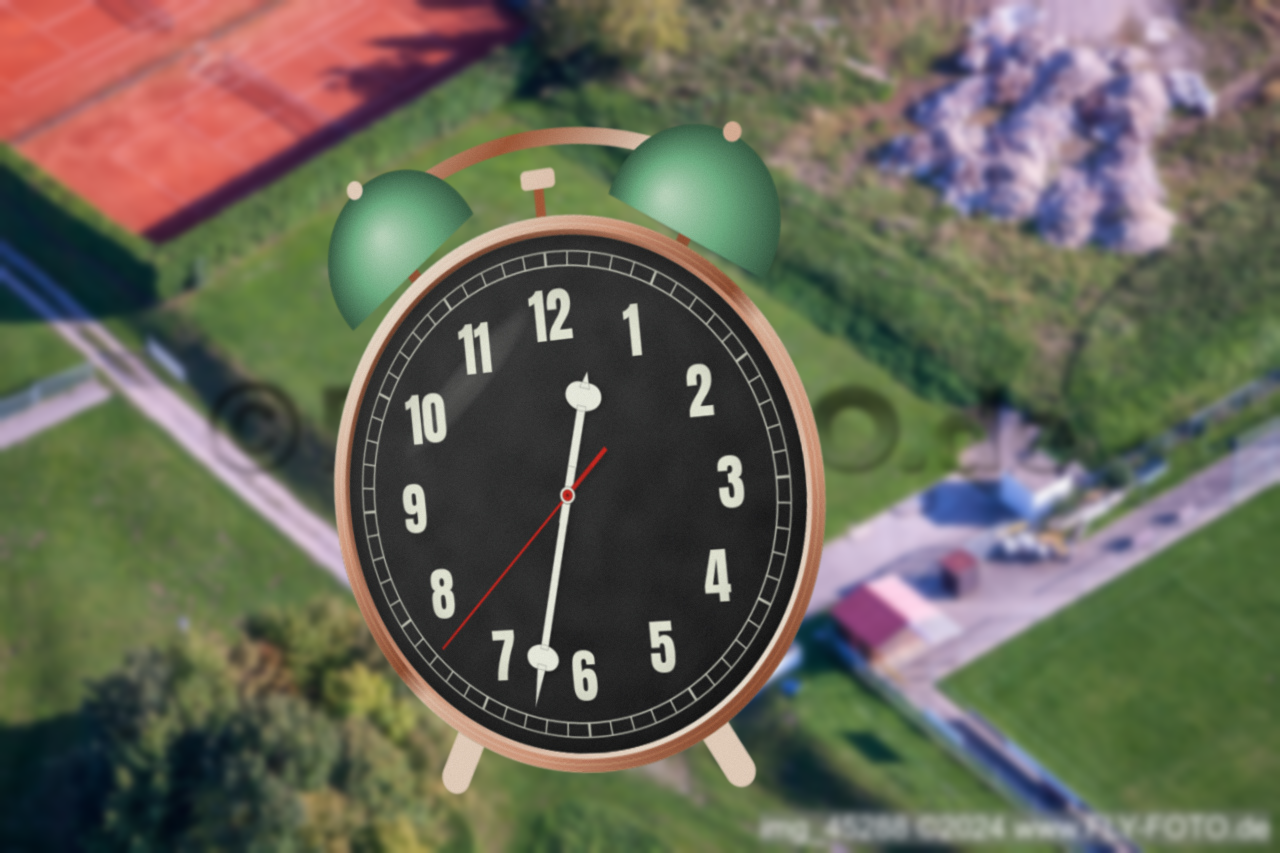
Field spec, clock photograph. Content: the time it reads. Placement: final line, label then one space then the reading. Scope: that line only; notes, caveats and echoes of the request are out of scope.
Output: 12:32:38
